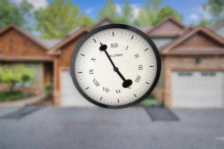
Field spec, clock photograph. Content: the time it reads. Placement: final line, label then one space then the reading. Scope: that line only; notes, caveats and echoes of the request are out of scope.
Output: 4:56
